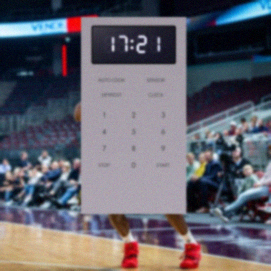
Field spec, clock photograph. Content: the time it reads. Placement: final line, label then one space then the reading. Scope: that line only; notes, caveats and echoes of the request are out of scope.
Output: 17:21
